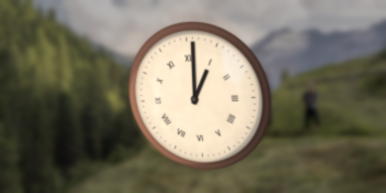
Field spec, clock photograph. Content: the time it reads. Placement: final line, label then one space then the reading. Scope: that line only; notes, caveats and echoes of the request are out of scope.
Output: 1:01
